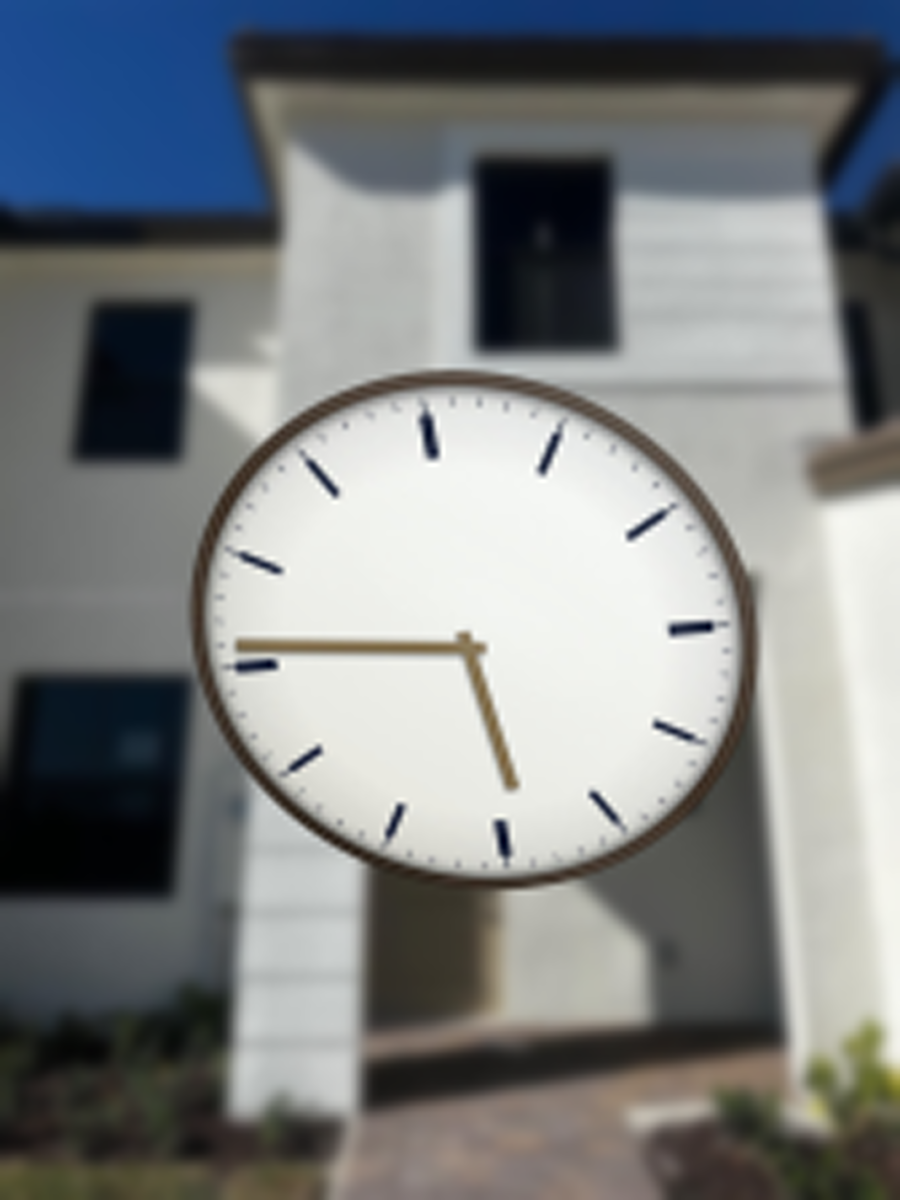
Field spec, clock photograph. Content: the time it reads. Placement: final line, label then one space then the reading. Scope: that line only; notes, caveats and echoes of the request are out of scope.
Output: 5:46
